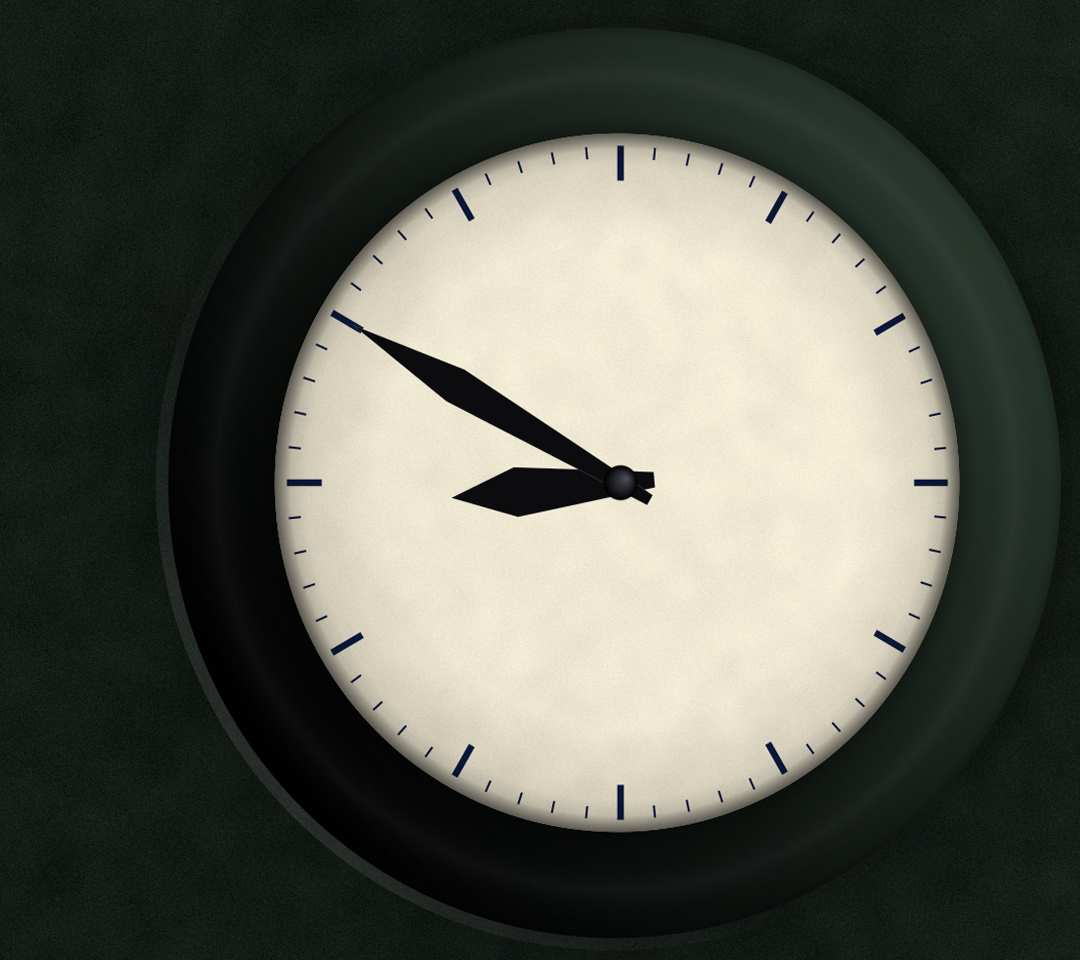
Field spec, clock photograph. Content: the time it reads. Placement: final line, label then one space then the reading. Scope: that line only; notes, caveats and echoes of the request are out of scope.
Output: 8:50
